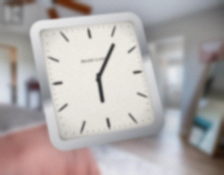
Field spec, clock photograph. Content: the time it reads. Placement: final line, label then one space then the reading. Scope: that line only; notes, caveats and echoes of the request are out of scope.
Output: 6:06
